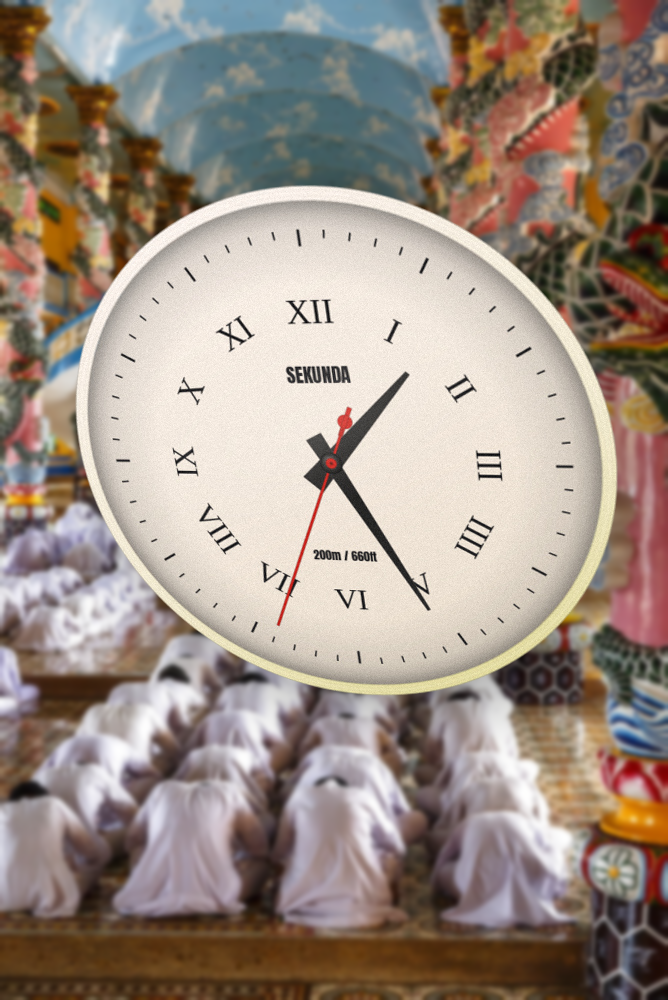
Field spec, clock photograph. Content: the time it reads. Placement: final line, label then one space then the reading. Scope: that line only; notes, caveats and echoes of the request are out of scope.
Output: 1:25:34
